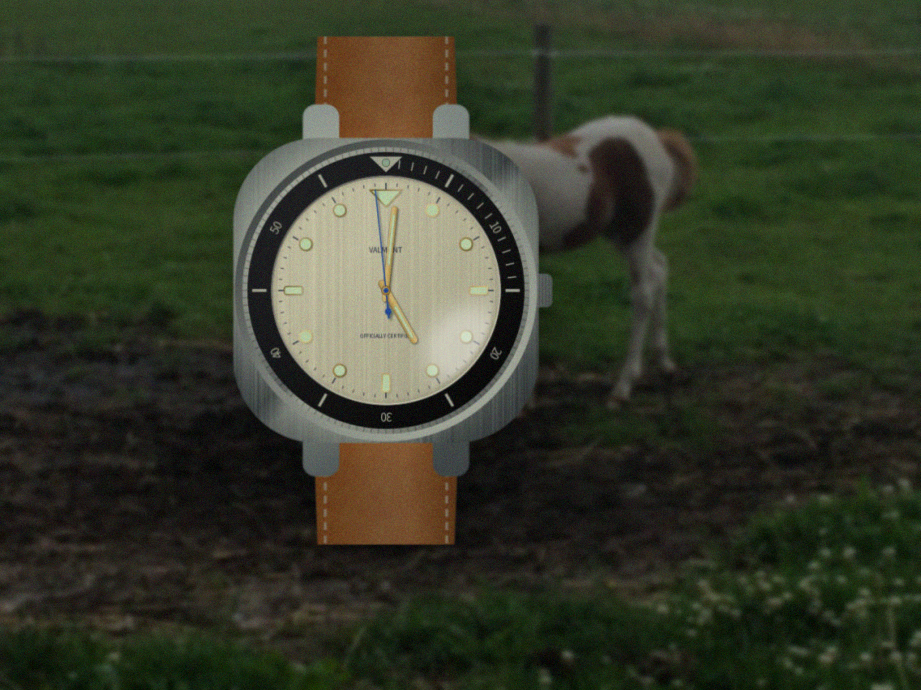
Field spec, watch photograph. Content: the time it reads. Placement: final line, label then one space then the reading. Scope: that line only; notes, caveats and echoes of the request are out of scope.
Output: 5:00:59
